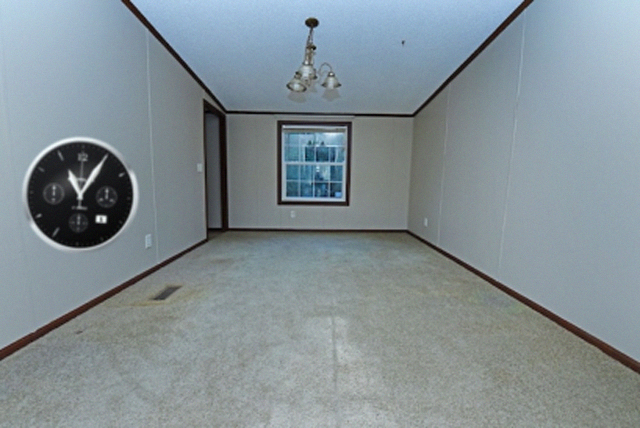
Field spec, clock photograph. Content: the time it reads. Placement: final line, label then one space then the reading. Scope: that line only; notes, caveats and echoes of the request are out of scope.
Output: 11:05
